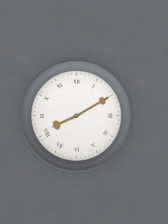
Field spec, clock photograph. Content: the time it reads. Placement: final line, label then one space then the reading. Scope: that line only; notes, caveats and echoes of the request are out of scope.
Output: 8:10
